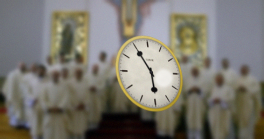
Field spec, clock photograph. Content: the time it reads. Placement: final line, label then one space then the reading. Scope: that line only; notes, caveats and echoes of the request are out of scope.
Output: 5:55
